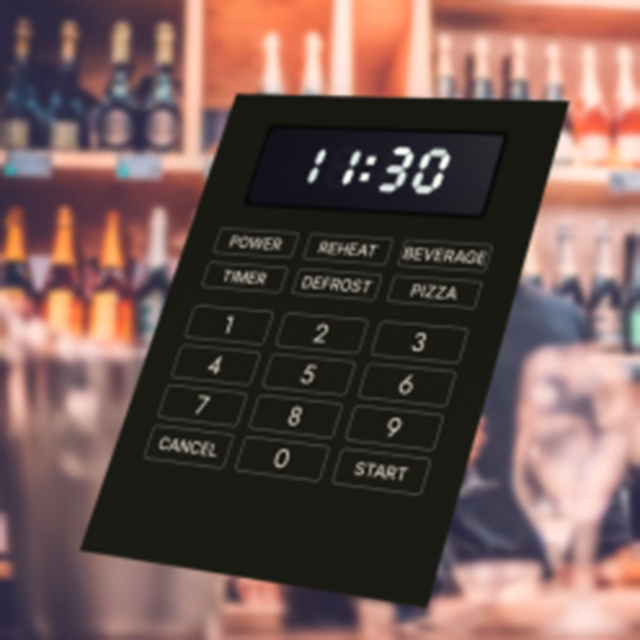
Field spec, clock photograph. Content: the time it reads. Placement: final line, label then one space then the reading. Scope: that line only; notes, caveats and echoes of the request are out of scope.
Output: 11:30
